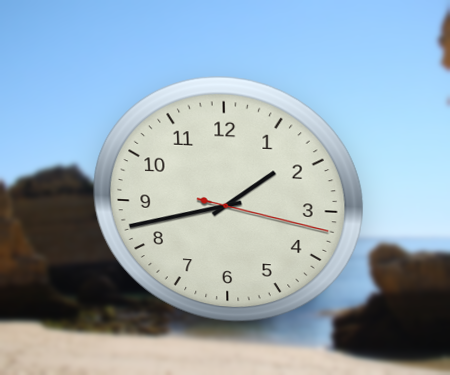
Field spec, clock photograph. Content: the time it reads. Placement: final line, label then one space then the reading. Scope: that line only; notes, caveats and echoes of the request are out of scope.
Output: 1:42:17
